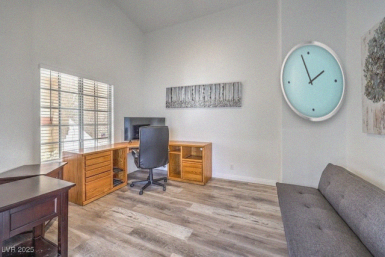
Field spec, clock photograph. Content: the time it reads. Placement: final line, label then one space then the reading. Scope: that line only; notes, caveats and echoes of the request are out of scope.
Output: 1:57
